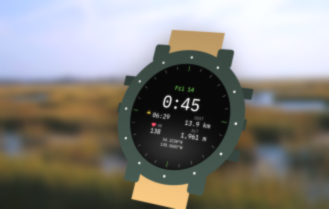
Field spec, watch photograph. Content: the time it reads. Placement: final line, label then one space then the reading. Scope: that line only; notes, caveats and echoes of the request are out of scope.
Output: 0:45
